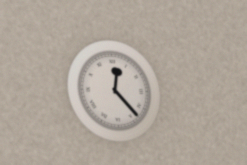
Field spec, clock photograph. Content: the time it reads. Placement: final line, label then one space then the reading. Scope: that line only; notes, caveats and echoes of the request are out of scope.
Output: 12:23
